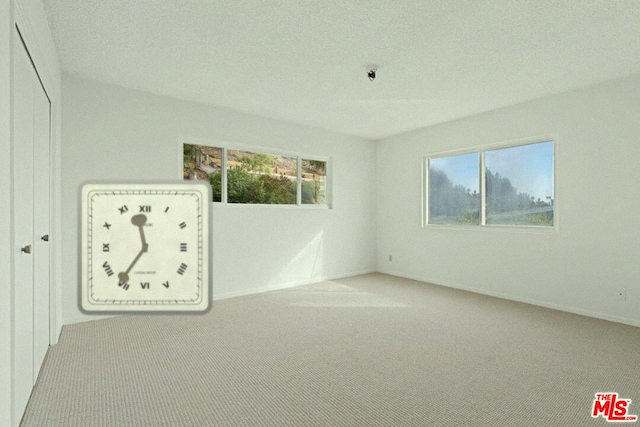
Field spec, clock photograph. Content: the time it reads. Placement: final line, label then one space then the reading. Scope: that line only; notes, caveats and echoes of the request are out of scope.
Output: 11:36
